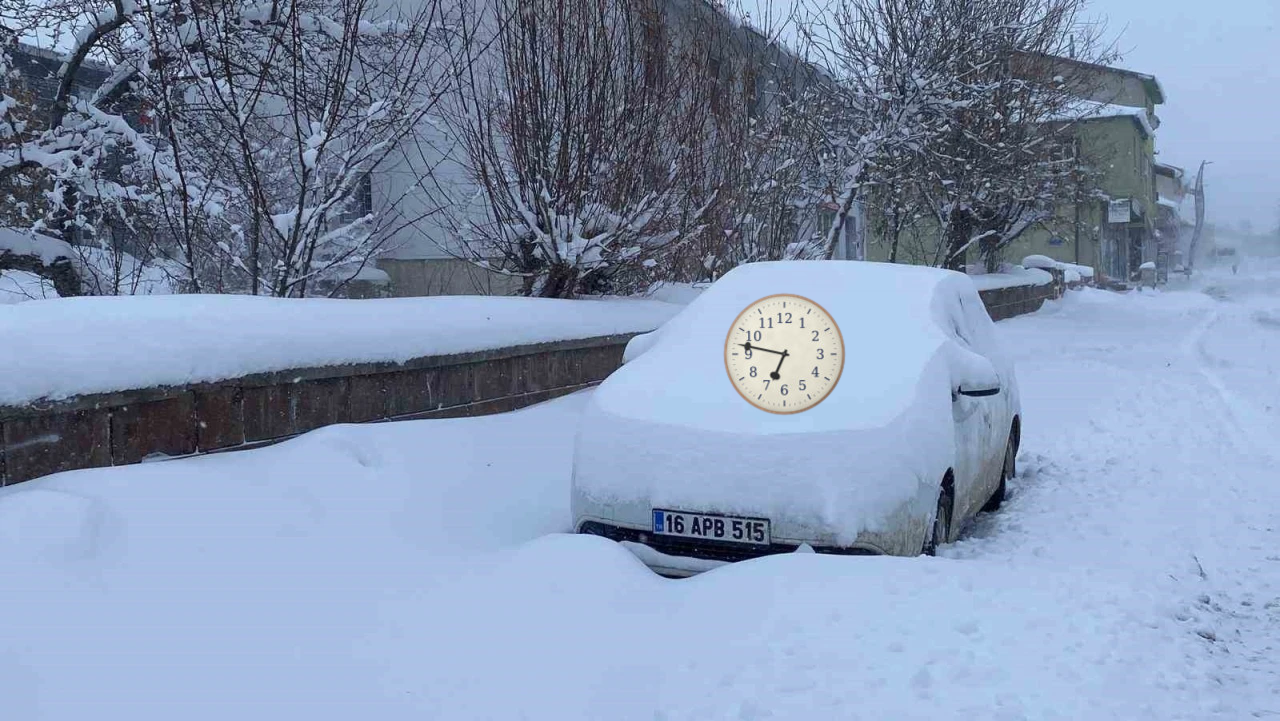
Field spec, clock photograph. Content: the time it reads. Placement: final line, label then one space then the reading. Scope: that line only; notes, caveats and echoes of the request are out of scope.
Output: 6:47
